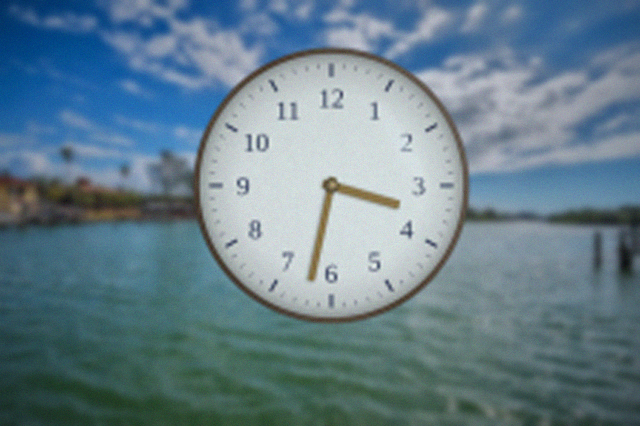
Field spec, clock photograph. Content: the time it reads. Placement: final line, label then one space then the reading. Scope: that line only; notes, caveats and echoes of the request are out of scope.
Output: 3:32
